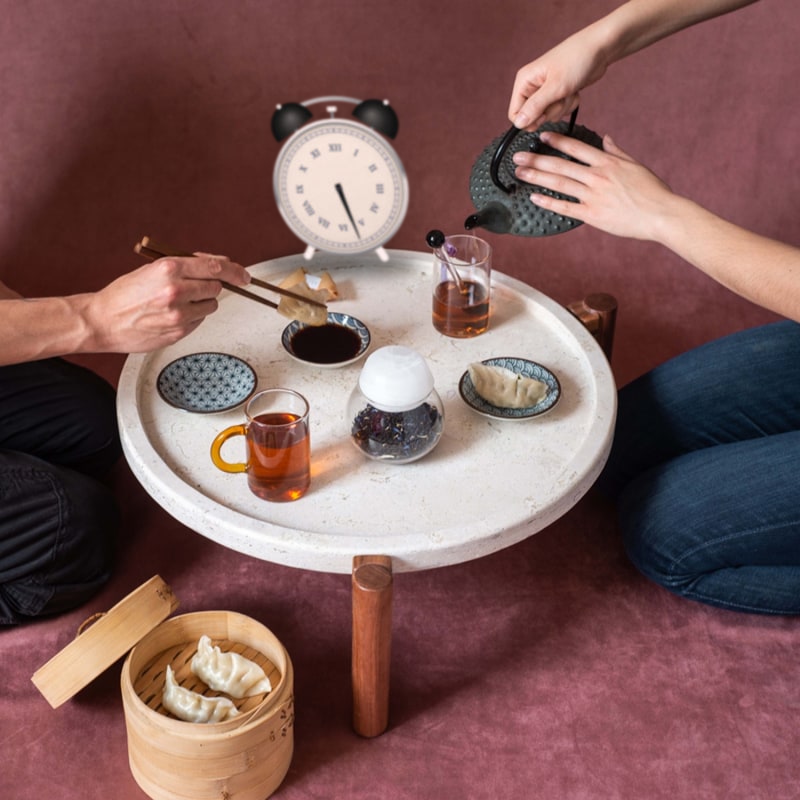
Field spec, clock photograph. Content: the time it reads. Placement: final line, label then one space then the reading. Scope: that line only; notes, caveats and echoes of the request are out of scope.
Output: 5:27
